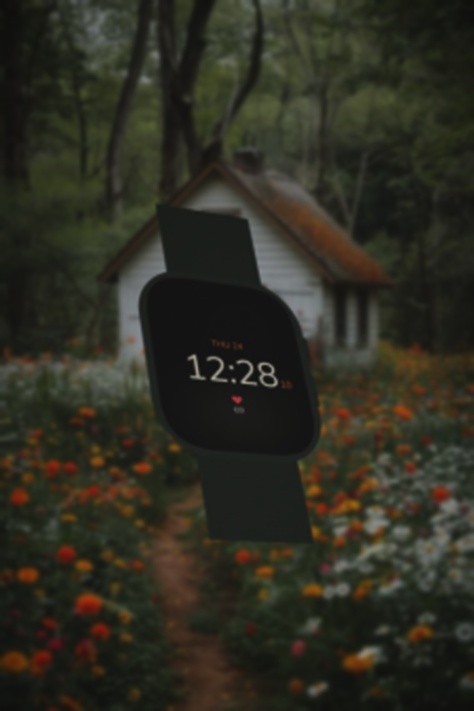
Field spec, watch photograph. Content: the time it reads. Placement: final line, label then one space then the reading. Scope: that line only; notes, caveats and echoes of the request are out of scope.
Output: 12:28
